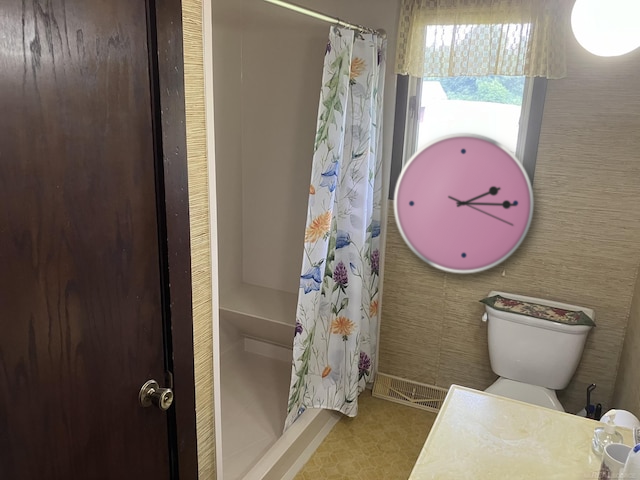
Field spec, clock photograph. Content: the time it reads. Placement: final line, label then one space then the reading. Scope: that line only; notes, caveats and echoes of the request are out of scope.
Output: 2:15:19
